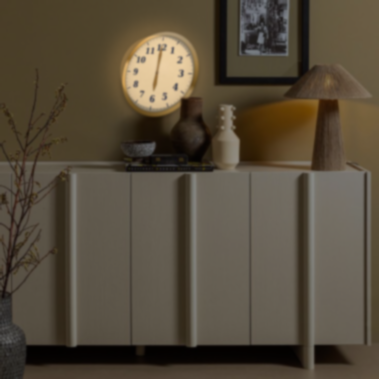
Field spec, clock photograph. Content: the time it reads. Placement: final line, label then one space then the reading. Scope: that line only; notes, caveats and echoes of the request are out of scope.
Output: 6:00
